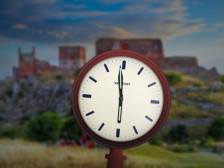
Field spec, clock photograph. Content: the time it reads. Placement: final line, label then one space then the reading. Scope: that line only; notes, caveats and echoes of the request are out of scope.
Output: 5:59
